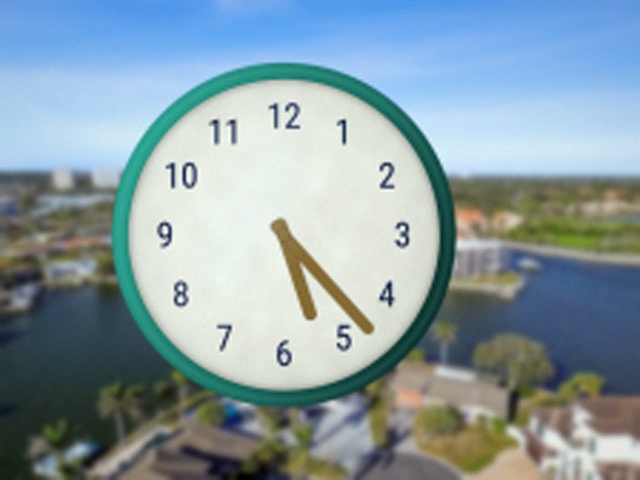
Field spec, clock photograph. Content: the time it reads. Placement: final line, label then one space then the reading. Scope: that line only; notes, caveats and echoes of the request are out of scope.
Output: 5:23
